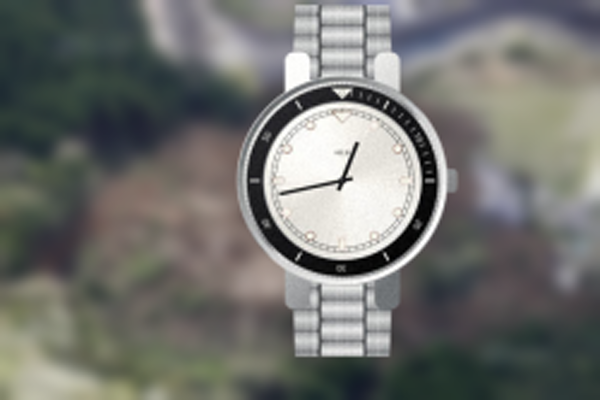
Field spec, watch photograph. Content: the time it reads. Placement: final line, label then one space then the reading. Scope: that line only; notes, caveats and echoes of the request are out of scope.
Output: 12:43
